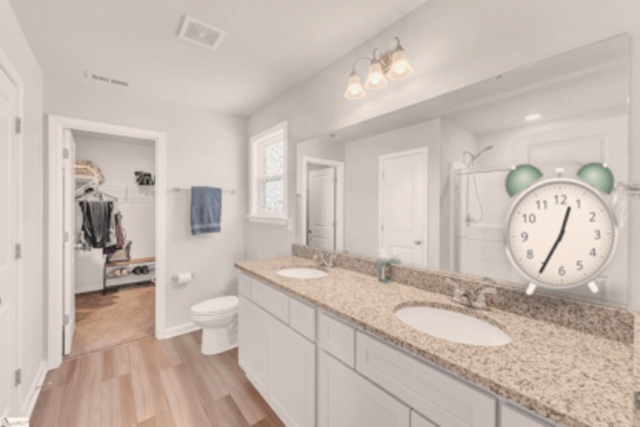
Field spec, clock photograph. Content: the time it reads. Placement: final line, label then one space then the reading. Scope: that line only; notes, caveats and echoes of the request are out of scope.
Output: 12:35
